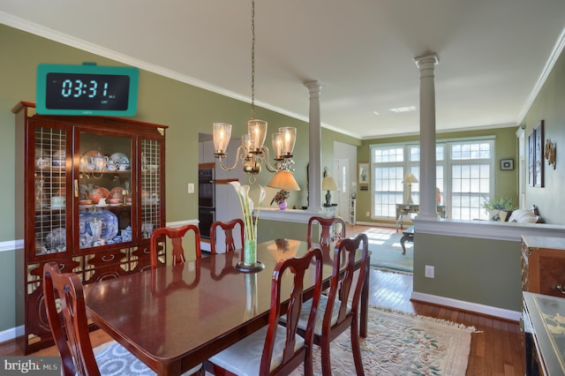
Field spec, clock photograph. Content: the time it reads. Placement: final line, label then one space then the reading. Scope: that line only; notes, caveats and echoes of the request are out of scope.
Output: 3:31
